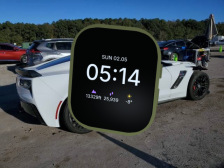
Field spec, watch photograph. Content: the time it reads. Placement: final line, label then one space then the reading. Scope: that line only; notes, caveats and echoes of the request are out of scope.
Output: 5:14
